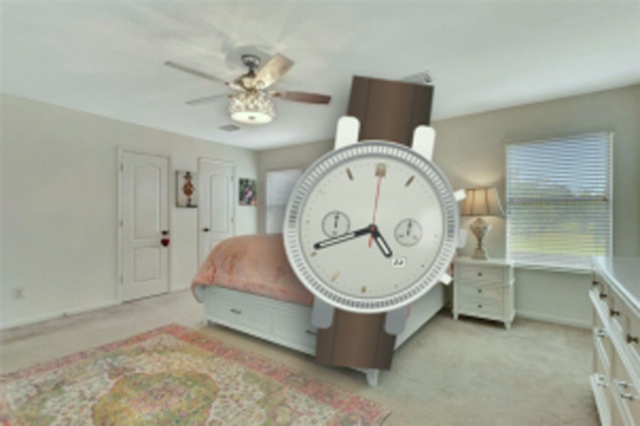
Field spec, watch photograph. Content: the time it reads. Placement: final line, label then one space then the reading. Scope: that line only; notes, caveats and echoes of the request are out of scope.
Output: 4:41
